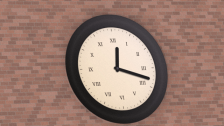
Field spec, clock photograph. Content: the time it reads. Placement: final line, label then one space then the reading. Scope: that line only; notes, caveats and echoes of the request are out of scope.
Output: 12:18
